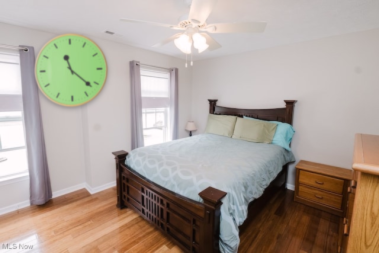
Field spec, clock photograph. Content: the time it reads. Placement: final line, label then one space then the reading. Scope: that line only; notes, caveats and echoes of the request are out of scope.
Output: 11:22
